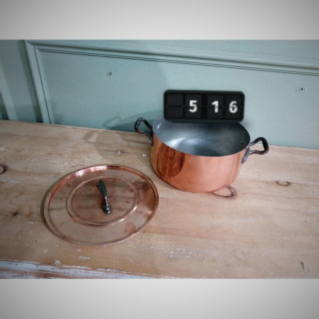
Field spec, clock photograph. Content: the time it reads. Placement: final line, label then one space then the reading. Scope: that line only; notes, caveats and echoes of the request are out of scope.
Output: 5:16
